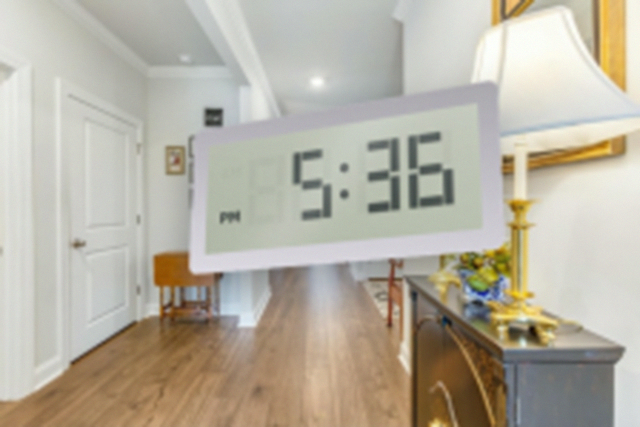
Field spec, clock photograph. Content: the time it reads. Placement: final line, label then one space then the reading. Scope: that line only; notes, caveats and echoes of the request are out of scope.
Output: 5:36
